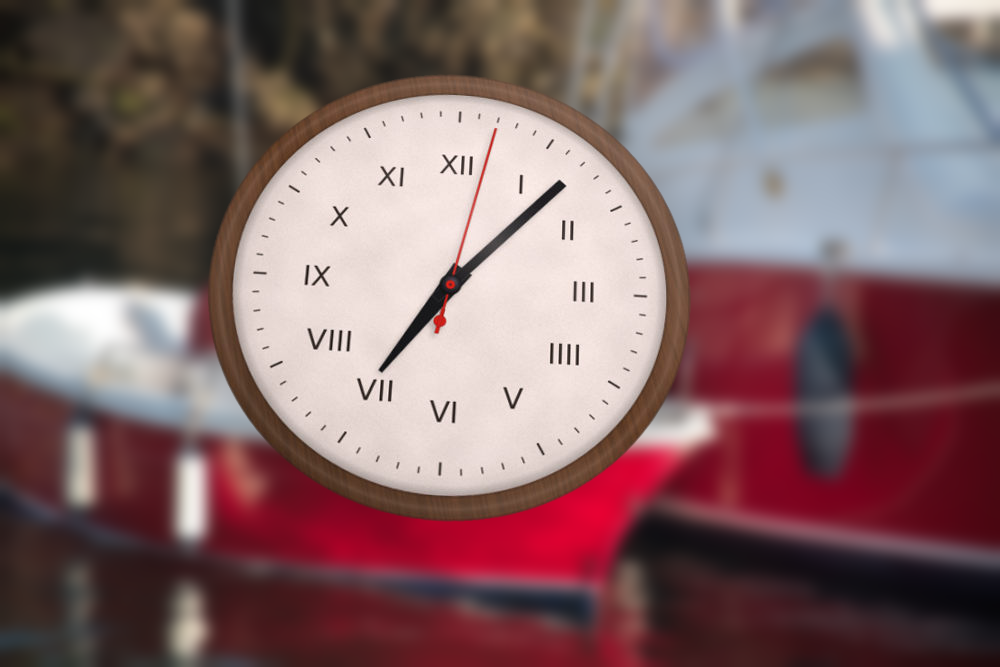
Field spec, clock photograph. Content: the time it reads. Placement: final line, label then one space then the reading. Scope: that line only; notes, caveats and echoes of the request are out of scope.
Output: 7:07:02
